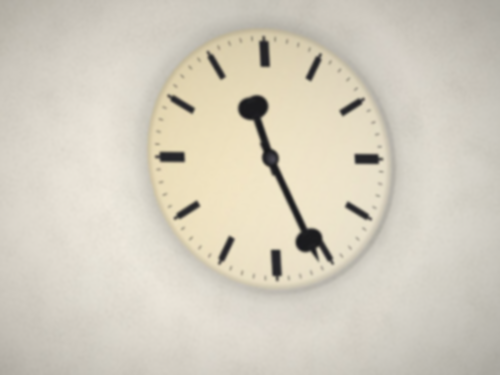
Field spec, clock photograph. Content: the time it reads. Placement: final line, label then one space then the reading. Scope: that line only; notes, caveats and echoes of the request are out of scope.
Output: 11:26
